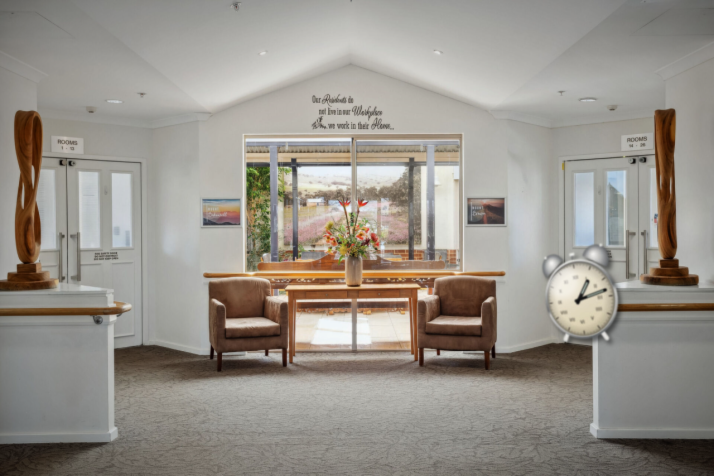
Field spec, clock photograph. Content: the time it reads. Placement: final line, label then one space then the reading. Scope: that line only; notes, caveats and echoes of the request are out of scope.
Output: 1:13
